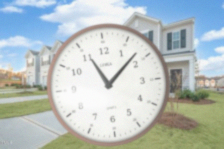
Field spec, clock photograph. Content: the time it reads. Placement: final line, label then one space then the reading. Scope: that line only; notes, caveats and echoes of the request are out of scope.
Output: 11:08
